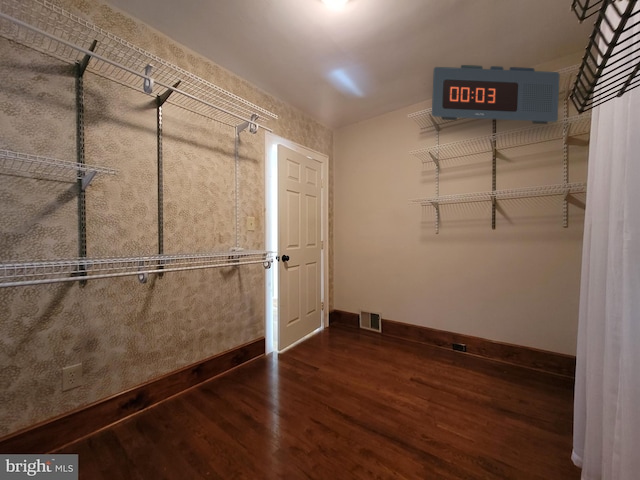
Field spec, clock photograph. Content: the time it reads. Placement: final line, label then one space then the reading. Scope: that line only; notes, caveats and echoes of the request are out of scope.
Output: 0:03
